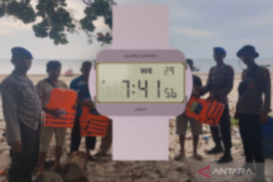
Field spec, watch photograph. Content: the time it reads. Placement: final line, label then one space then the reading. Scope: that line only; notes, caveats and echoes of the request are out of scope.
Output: 7:41
